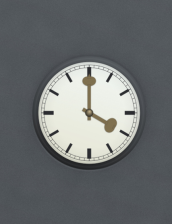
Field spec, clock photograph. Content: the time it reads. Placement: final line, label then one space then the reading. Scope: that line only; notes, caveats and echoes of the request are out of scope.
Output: 4:00
